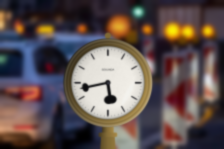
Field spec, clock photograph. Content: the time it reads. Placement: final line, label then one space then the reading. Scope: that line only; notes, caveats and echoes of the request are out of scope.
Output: 5:43
